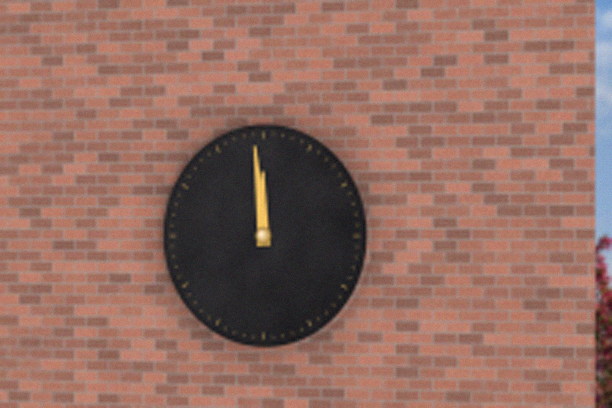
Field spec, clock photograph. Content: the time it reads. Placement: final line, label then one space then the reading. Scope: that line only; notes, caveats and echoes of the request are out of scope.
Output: 11:59
